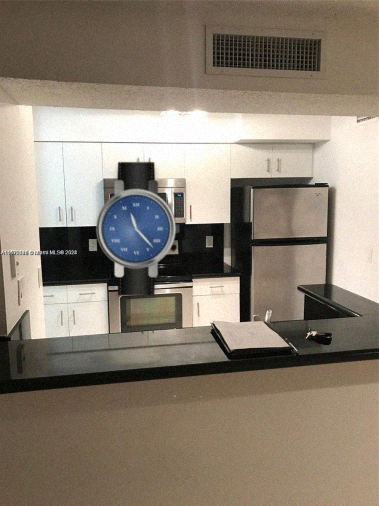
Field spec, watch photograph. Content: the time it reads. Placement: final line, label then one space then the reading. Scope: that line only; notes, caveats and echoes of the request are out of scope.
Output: 11:23
